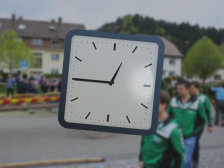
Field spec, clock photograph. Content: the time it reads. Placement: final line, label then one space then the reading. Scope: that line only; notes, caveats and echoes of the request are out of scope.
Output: 12:45
